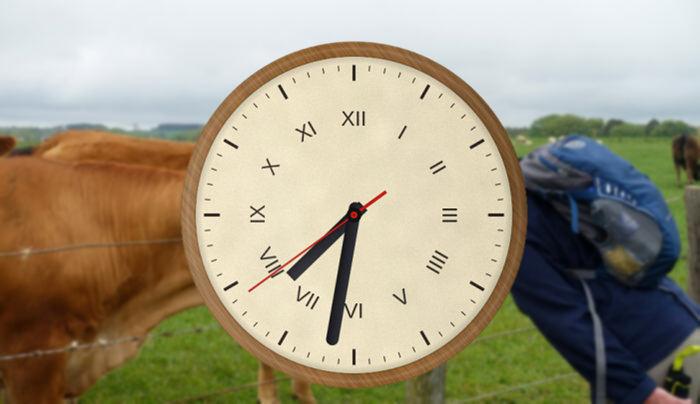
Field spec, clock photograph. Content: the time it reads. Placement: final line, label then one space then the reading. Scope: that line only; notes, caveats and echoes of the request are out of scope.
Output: 7:31:39
